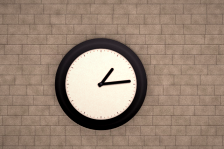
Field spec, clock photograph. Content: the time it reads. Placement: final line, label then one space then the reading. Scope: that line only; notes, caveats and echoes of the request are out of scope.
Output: 1:14
